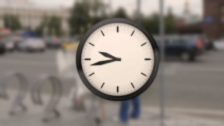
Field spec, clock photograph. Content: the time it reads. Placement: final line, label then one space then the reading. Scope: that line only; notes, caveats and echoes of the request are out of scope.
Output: 9:43
